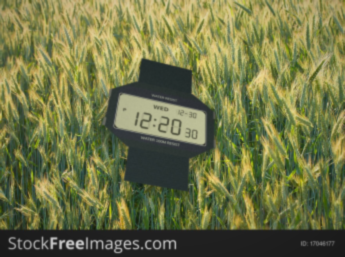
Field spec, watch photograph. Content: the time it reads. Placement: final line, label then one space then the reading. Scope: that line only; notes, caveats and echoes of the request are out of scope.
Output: 12:20:30
